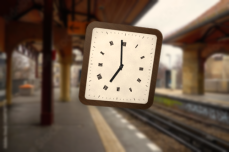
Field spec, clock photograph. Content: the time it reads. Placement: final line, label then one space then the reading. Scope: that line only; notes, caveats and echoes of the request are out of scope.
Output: 6:59
